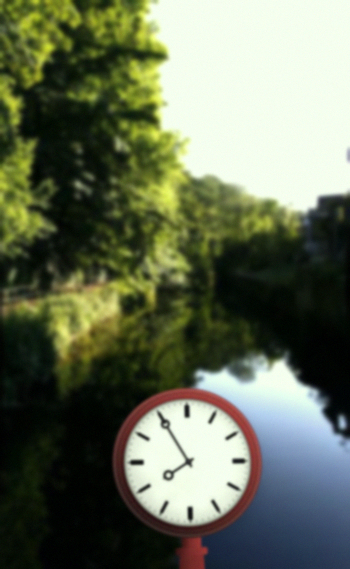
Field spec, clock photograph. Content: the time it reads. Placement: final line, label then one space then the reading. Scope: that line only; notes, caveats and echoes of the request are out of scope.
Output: 7:55
